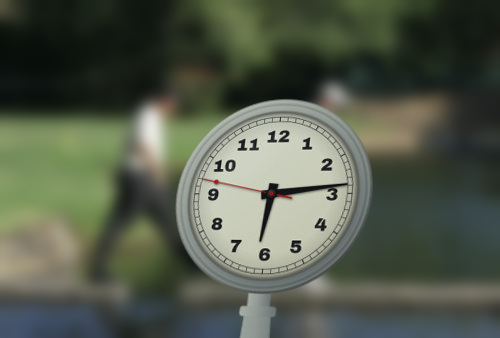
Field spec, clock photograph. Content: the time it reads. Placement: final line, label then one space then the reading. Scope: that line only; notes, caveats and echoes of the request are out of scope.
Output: 6:13:47
